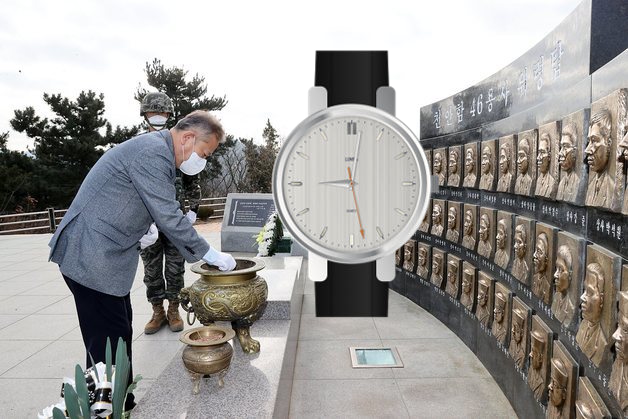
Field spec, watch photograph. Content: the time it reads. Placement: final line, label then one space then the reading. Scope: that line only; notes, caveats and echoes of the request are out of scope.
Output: 9:01:28
